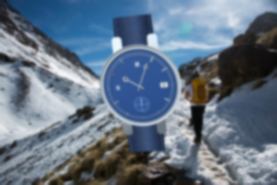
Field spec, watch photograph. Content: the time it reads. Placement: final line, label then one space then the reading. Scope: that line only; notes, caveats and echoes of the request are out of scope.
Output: 10:04
